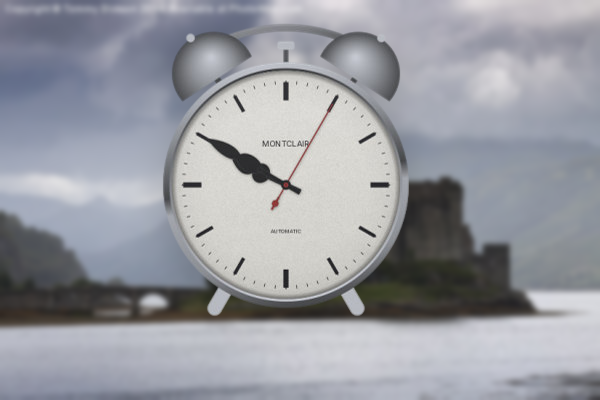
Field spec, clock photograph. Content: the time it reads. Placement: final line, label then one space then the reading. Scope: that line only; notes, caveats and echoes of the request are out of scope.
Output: 9:50:05
